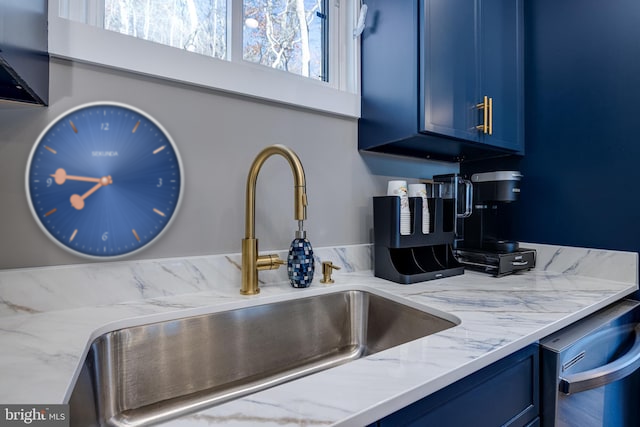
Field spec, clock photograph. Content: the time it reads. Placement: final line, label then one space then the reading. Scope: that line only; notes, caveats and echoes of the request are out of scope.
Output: 7:46
